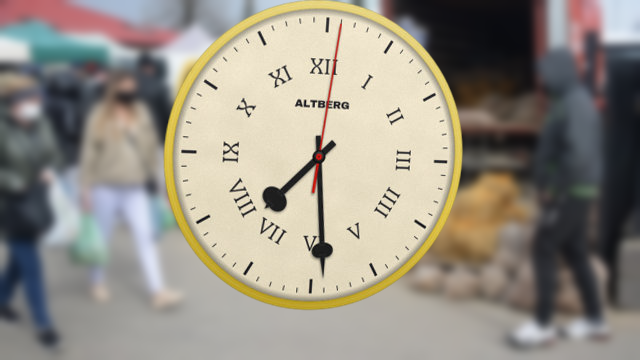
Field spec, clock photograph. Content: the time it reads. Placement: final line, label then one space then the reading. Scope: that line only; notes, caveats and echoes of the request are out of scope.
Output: 7:29:01
